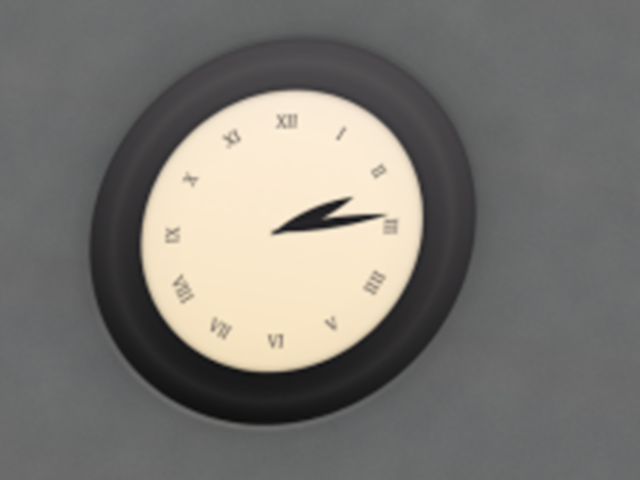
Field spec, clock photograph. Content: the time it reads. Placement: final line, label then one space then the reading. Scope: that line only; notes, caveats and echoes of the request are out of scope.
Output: 2:14
